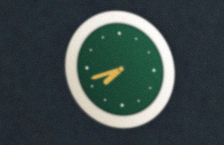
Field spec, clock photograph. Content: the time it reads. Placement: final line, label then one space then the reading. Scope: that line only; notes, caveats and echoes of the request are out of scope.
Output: 7:42
